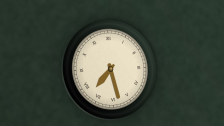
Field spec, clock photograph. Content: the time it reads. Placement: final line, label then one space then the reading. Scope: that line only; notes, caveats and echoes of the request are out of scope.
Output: 7:28
